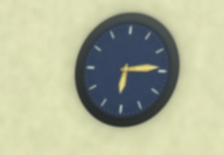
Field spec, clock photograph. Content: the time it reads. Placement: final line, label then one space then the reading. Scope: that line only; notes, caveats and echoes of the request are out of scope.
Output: 6:14
